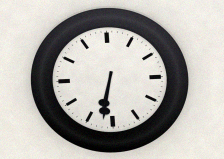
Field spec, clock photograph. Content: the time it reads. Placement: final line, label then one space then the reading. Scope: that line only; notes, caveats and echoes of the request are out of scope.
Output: 6:32
